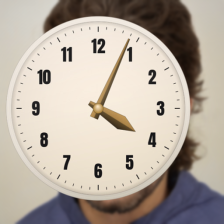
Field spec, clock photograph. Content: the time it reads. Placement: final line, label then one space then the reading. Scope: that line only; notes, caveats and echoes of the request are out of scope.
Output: 4:04
